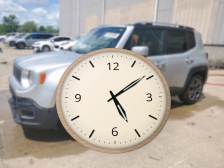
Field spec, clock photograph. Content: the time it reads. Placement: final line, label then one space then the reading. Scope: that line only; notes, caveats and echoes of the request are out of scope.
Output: 5:09
